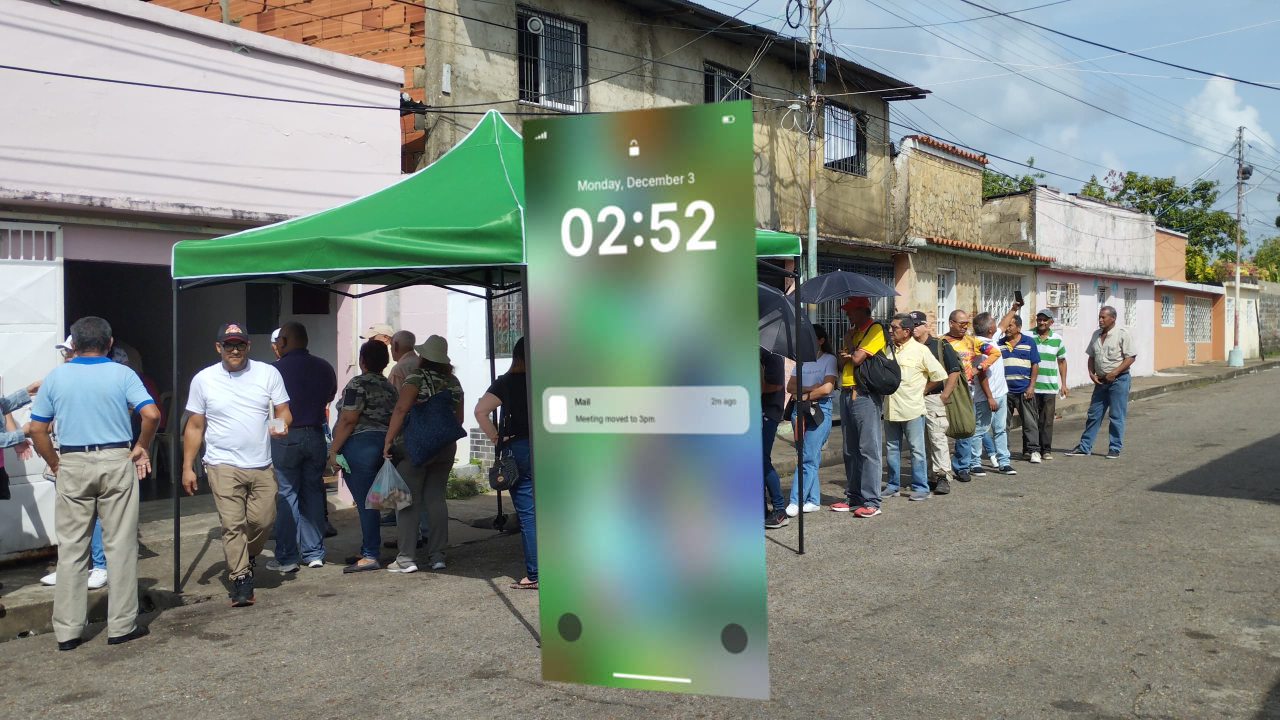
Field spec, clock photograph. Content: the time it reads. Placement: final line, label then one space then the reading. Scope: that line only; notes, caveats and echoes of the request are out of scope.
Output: 2:52
